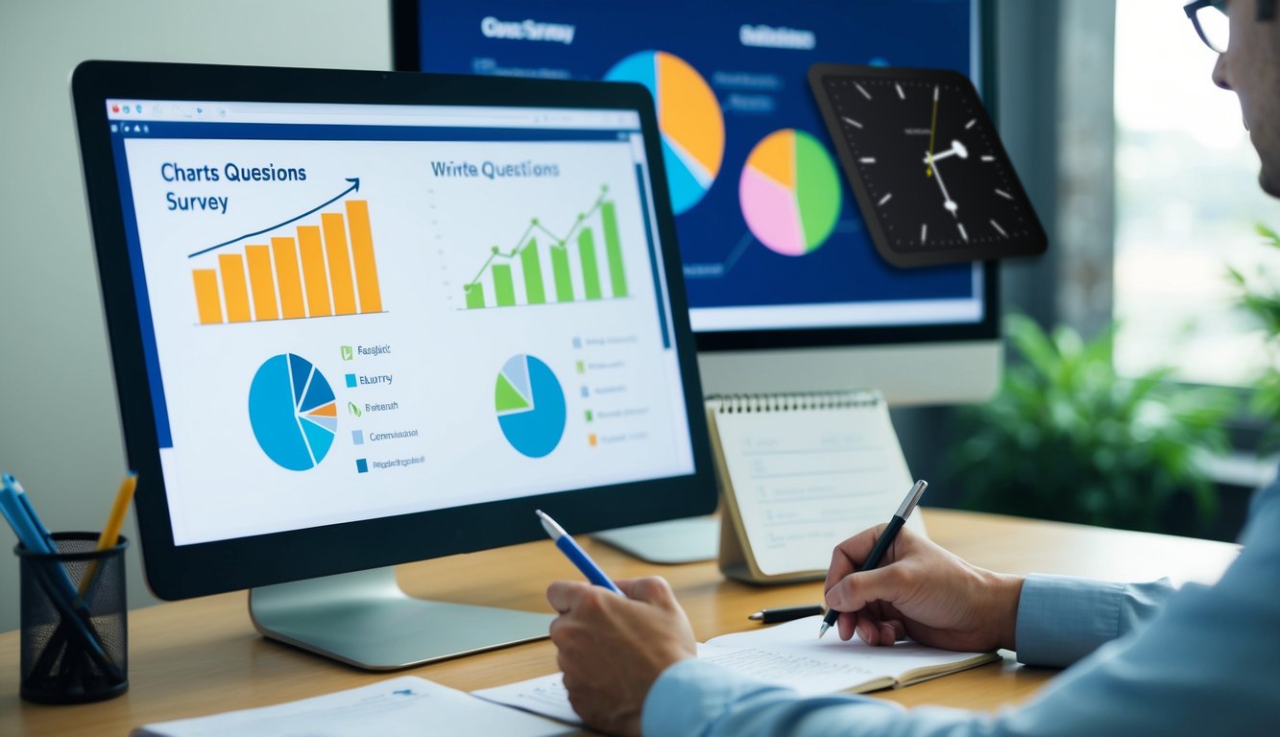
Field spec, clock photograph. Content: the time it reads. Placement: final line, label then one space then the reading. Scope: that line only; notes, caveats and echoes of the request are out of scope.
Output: 2:30:05
